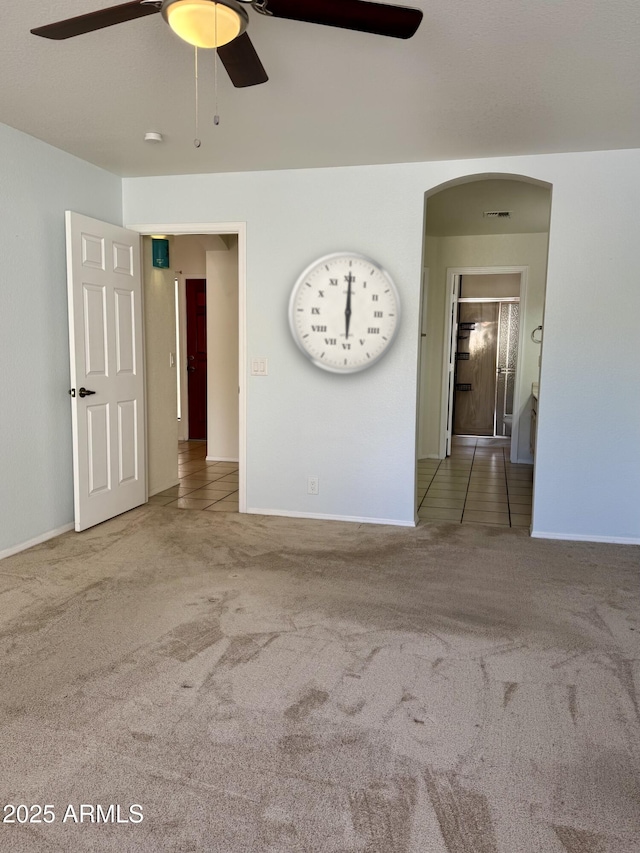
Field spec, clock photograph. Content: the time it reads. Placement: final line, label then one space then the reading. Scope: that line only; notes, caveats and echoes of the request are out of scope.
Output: 6:00
